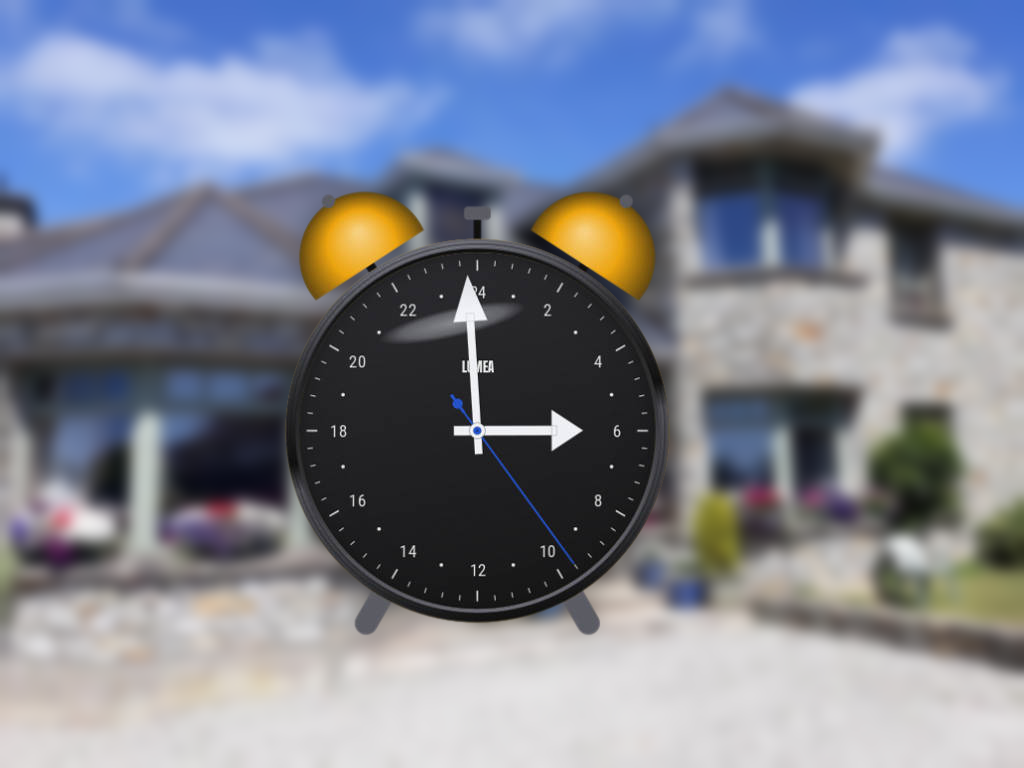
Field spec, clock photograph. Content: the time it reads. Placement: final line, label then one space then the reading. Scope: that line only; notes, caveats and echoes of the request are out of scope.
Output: 5:59:24
